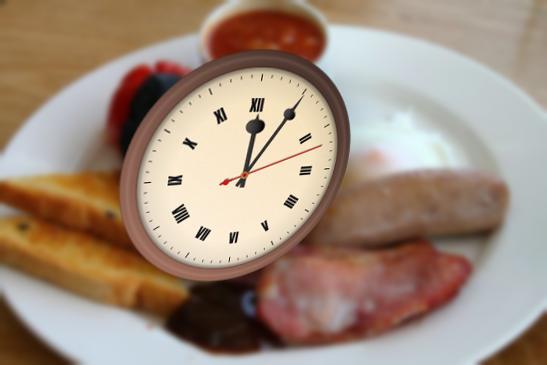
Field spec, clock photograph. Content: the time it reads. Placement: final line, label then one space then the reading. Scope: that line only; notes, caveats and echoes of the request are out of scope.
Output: 12:05:12
